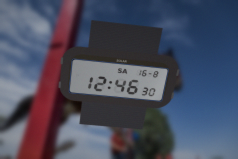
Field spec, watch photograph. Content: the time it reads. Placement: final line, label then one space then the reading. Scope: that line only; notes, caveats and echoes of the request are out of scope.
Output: 12:46:30
